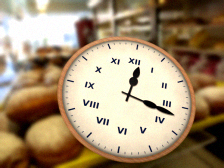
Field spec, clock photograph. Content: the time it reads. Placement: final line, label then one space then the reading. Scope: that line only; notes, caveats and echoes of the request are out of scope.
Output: 12:17
